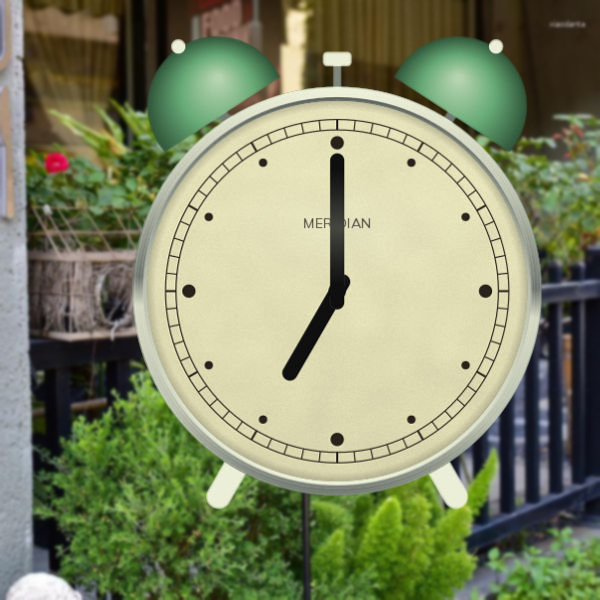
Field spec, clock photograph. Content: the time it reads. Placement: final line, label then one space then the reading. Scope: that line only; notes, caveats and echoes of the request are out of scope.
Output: 7:00
